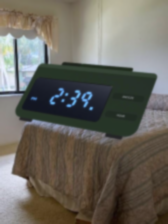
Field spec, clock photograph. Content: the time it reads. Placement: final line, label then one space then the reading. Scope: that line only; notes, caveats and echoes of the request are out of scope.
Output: 2:39
